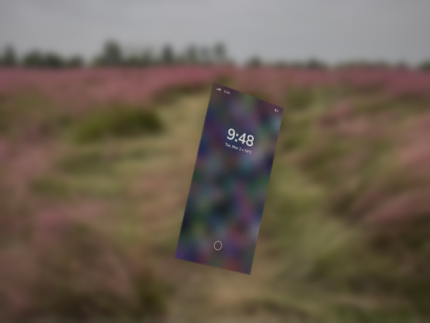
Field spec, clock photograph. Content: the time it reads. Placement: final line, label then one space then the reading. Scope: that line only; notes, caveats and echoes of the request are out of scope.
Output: 9:48
